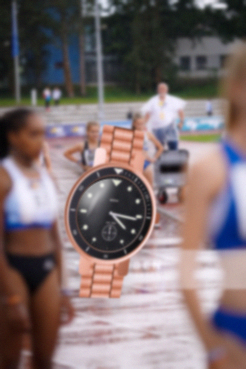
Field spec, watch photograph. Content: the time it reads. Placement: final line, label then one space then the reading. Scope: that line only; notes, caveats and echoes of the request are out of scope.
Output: 4:16
